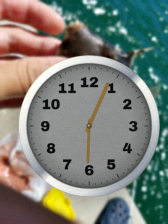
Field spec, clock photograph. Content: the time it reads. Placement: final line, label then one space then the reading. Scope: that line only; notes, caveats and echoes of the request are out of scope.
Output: 6:04
